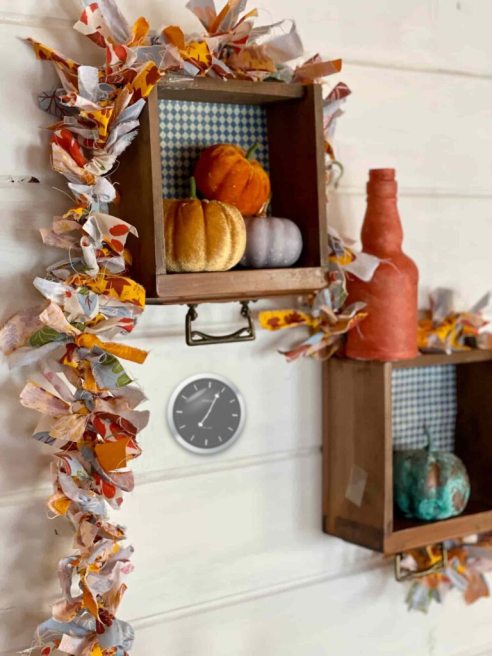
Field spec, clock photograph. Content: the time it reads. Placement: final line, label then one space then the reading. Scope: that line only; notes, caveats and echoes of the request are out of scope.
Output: 7:04
